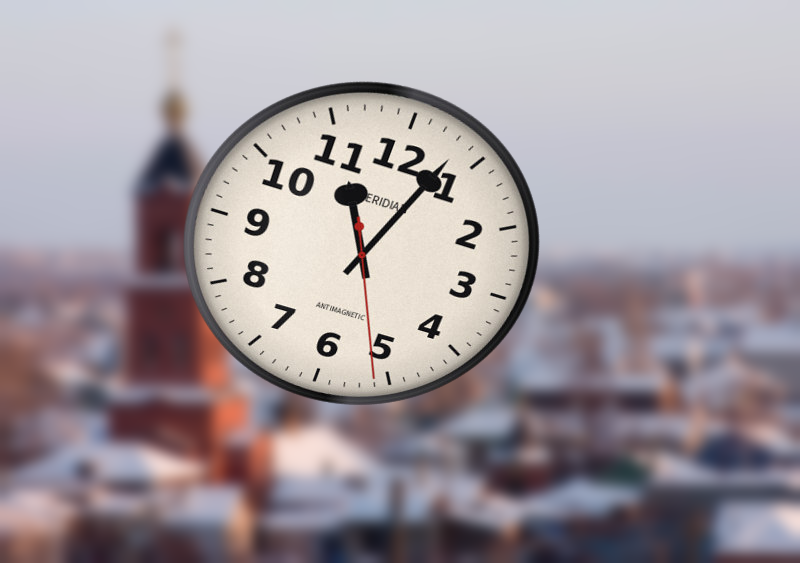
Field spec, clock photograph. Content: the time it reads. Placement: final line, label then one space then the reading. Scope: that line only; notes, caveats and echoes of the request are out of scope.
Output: 11:03:26
